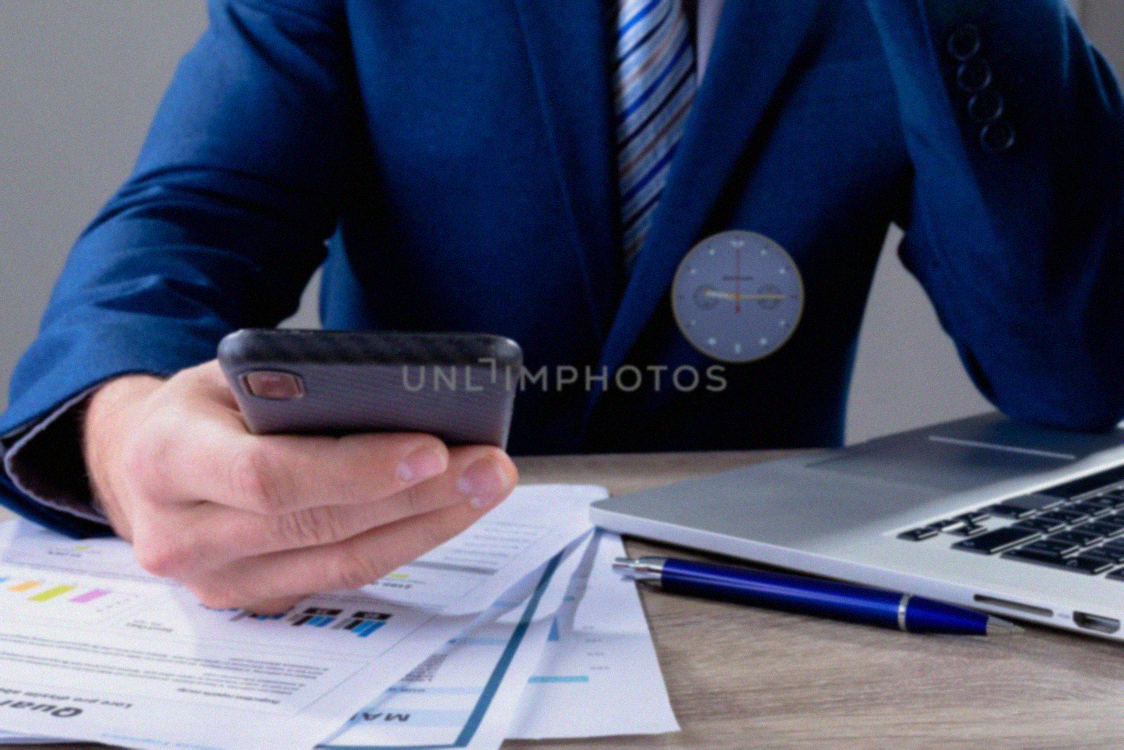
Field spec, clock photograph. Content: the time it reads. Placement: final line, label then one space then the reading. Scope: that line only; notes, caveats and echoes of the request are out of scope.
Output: 9:15
